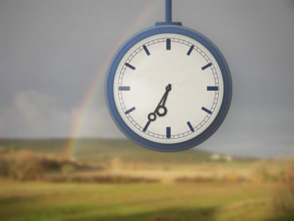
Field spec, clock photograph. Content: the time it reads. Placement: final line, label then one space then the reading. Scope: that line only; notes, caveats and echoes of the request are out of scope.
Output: 6:35
